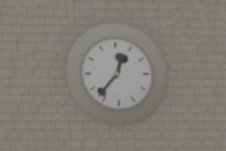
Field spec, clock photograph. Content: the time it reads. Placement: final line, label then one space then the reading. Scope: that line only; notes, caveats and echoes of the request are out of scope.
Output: 12:37
